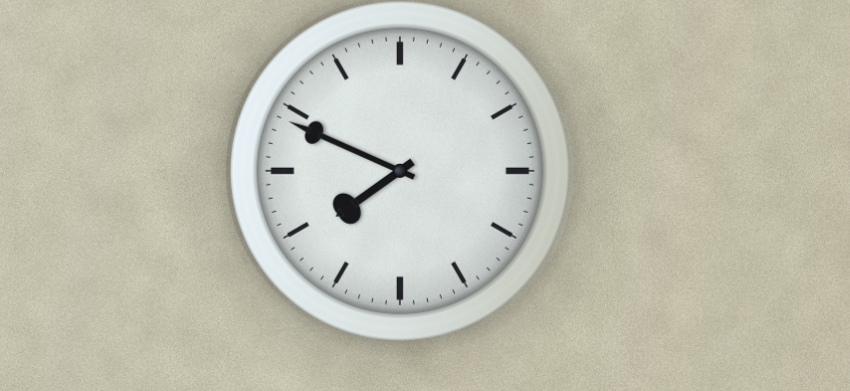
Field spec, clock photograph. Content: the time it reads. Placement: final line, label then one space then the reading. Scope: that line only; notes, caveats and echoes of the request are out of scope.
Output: 7:49
